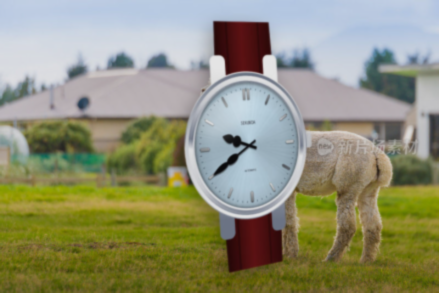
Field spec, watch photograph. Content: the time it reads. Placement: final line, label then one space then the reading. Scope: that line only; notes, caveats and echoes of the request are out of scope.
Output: 9:40
